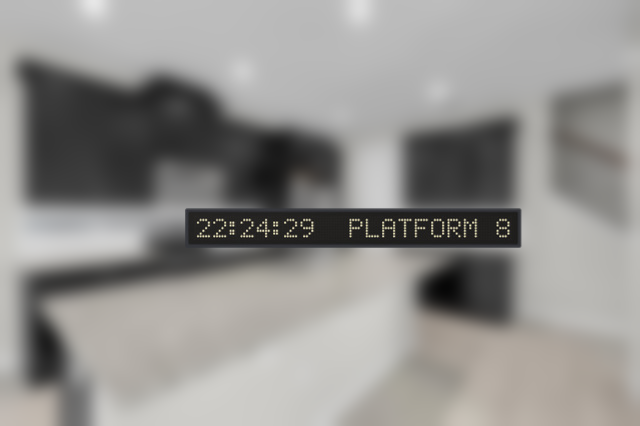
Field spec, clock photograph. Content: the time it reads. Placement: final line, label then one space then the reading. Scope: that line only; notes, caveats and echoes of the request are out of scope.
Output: 22:24:29
